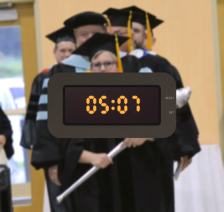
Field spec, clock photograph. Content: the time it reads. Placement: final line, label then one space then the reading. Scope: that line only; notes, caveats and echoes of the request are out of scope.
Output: 5:07
